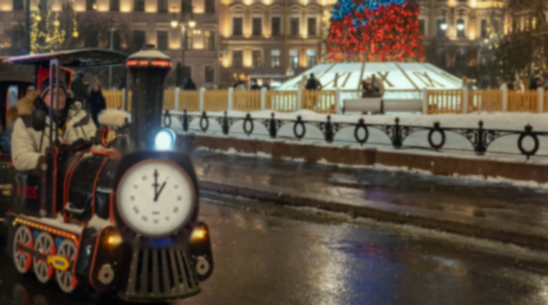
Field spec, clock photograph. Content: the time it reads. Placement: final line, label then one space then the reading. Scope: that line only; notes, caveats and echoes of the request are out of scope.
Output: 1:00
